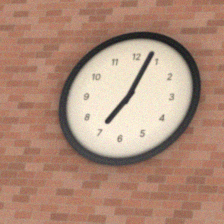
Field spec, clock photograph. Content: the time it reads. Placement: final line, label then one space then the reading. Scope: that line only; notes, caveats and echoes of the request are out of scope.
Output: 7:03
